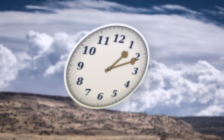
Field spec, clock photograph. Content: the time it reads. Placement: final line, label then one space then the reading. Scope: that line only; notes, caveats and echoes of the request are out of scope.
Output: 1:11
